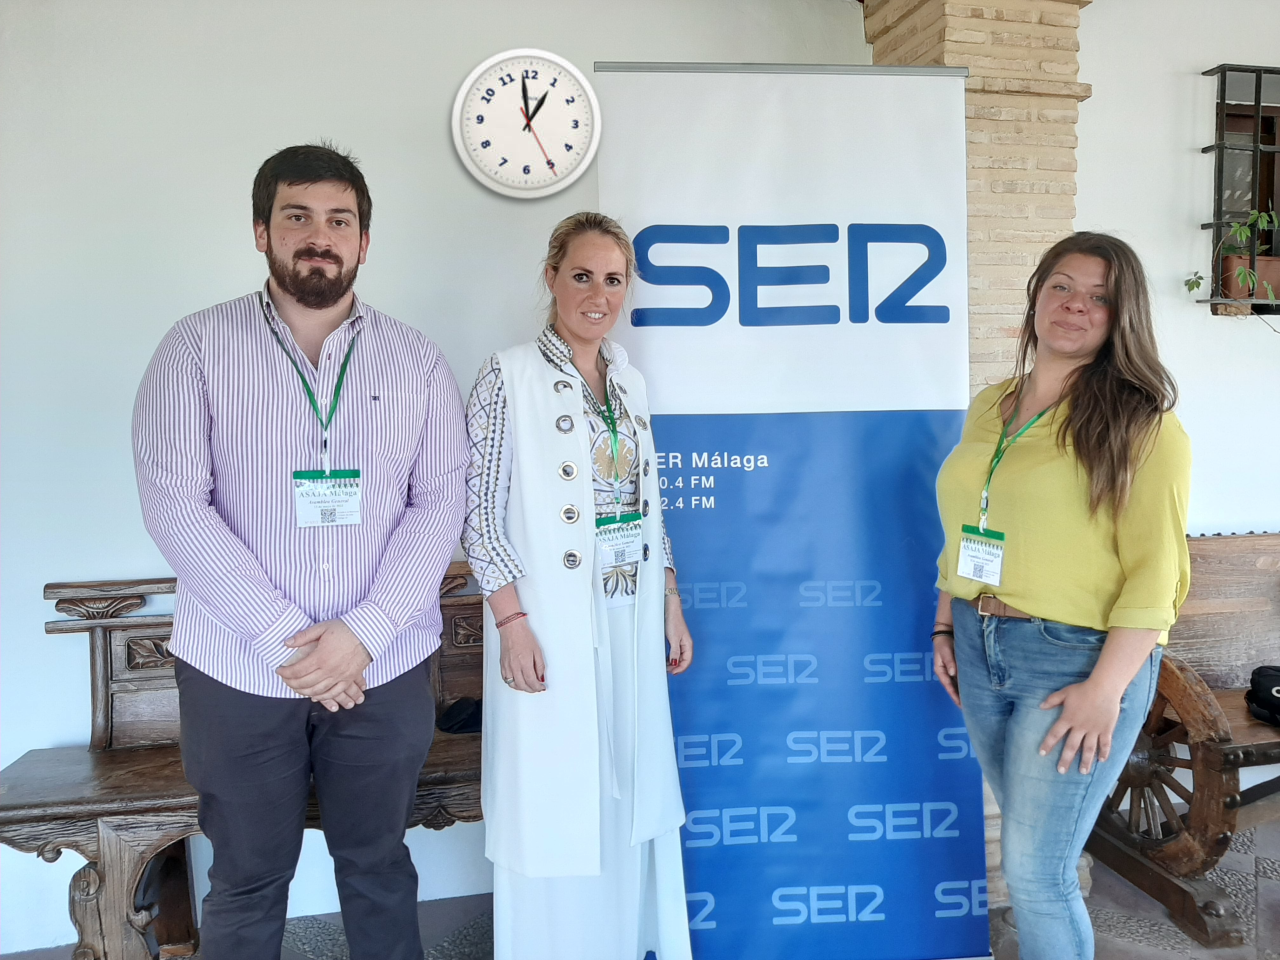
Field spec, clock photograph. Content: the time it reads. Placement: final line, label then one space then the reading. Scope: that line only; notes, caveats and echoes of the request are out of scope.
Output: 12:58:25
